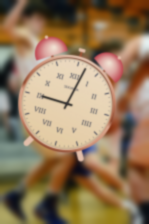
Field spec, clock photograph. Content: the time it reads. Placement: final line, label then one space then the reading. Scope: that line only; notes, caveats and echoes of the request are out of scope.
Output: 9:02
